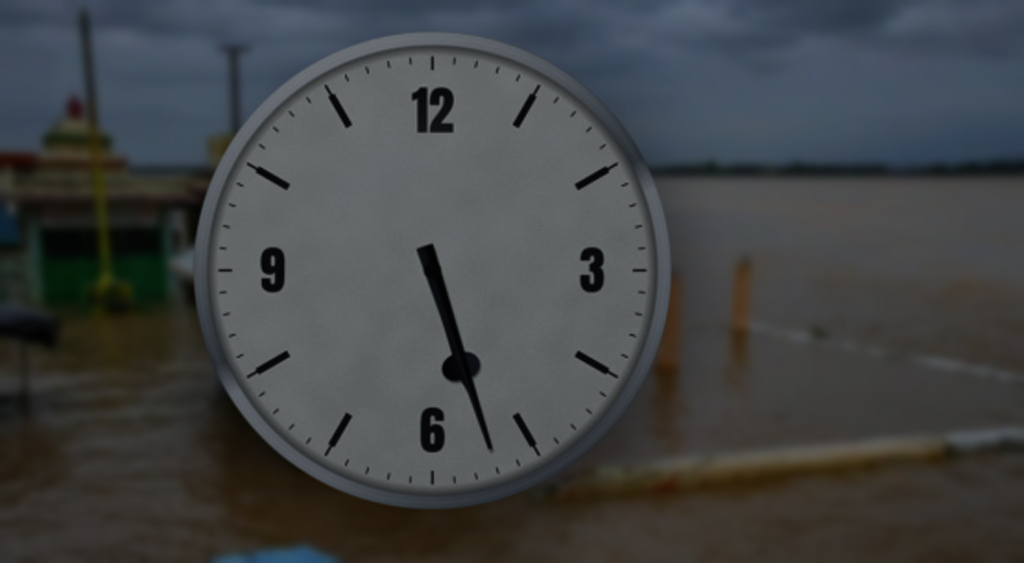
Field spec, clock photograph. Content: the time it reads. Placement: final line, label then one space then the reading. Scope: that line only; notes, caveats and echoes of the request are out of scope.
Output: 5:27
